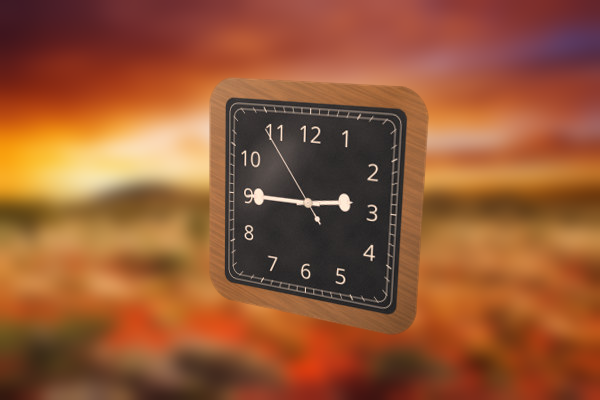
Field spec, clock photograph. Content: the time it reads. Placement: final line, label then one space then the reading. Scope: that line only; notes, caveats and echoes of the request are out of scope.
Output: 2:44:54
